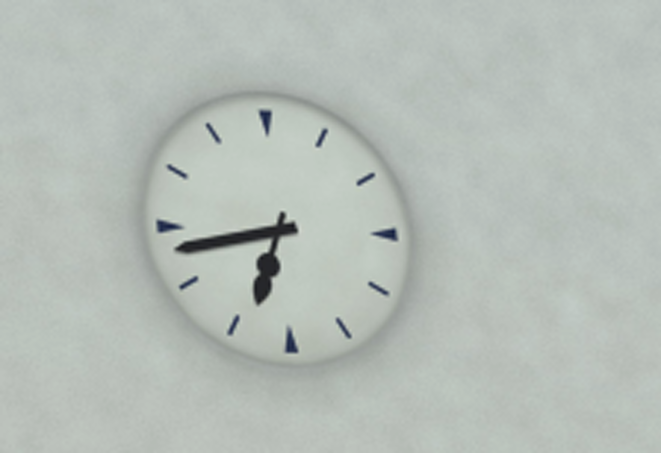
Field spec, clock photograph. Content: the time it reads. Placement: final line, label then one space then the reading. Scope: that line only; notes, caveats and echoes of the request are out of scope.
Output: 6:43
